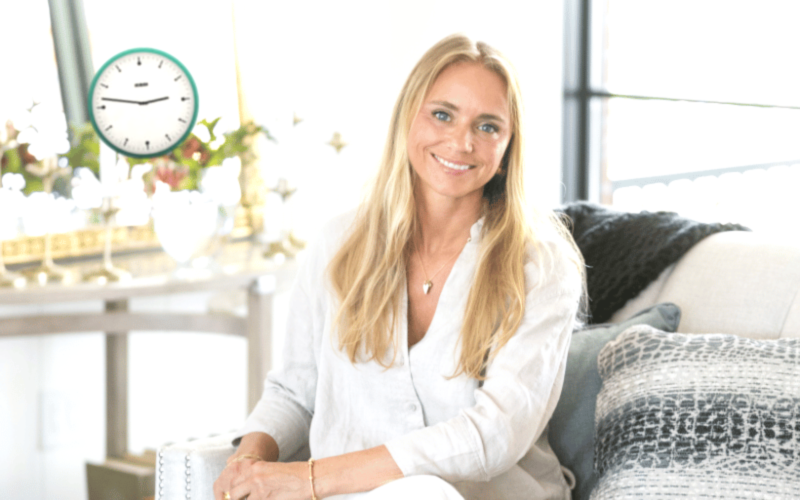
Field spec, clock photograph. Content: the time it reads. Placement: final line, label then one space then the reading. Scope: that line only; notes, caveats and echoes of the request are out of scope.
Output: 2:47
